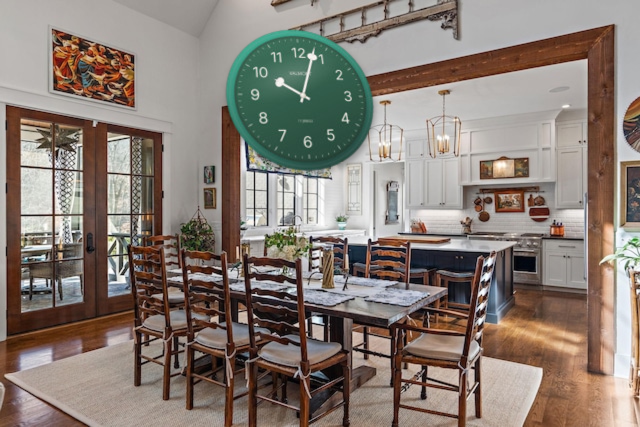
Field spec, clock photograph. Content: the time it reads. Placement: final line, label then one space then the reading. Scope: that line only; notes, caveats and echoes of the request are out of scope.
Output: 10:03
